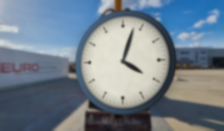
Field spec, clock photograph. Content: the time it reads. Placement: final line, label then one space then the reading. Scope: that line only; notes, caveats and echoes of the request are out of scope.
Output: 4:03
